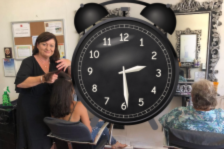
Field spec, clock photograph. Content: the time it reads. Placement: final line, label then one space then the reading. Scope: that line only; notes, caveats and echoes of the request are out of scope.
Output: 2:29
